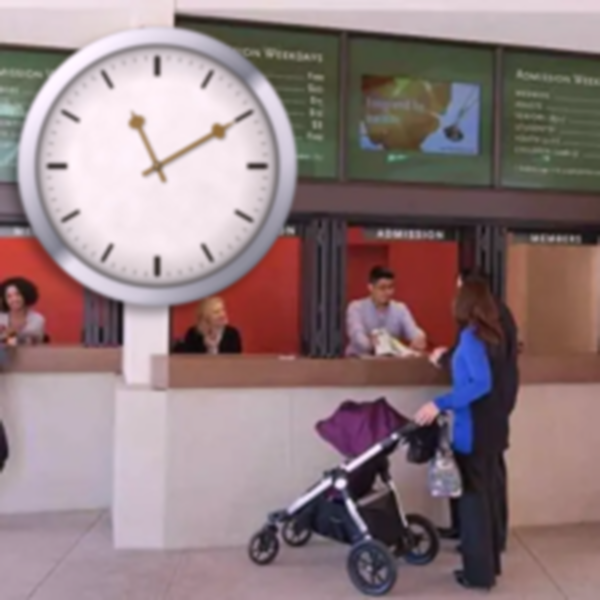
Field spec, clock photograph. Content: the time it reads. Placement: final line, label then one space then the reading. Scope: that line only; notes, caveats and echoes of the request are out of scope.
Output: 11:10
